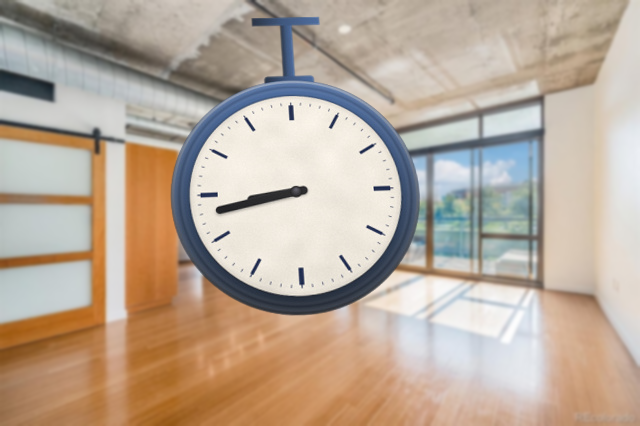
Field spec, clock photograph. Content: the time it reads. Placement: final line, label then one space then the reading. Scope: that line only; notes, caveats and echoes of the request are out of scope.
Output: 8:43
